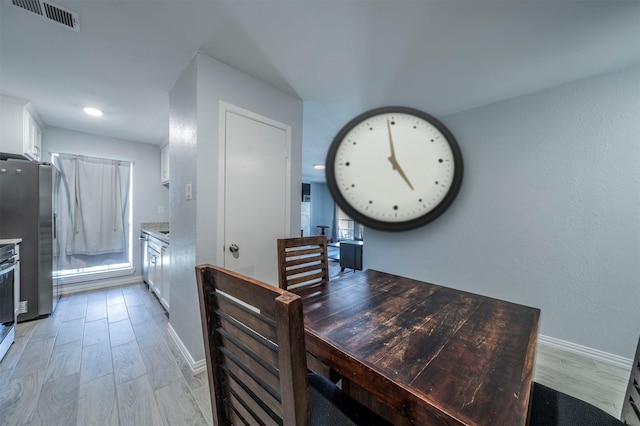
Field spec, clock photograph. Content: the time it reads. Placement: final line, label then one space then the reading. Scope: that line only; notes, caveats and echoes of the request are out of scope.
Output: 4:59
